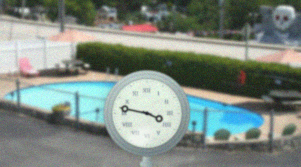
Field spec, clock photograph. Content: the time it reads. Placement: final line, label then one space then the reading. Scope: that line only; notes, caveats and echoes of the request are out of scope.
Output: 3:47
